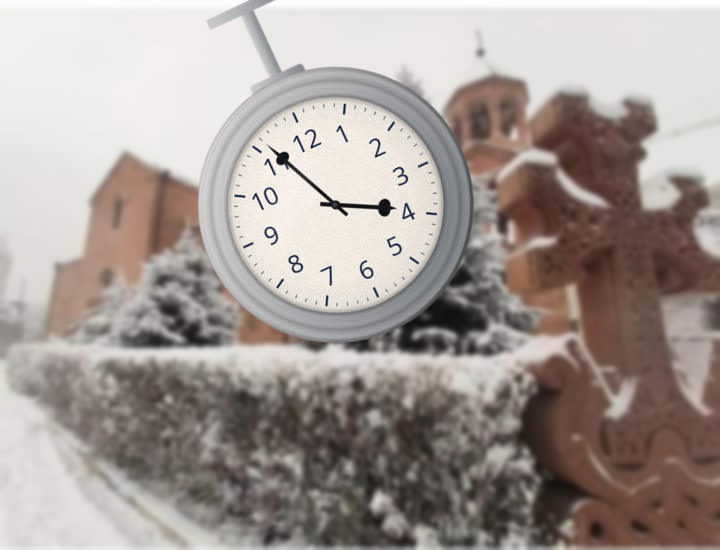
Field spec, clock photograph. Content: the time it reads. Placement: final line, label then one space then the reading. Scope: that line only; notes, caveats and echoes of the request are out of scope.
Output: 3:56
